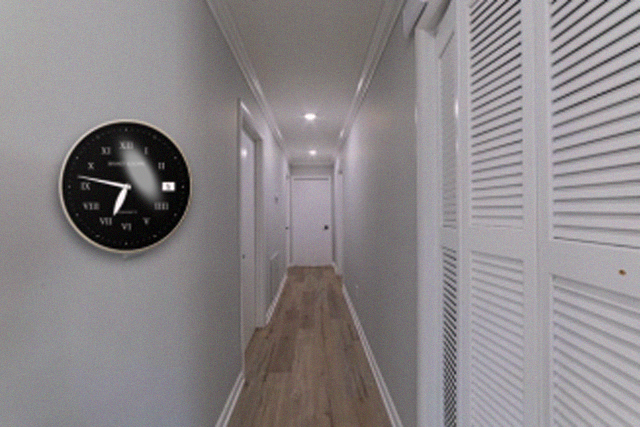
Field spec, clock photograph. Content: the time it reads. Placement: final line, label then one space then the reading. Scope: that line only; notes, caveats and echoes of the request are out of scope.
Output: 6:47
